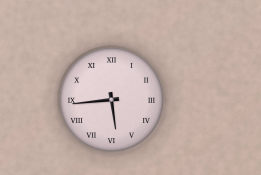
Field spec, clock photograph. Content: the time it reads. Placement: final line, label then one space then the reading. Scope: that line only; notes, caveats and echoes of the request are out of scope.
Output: 5:44
